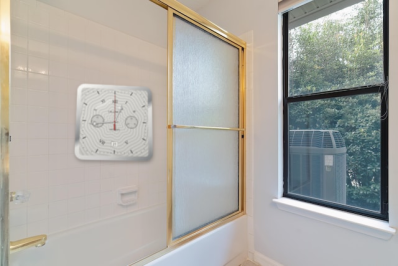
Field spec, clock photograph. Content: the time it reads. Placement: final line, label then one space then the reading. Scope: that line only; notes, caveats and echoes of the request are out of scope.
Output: 12:44
